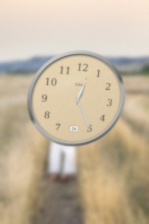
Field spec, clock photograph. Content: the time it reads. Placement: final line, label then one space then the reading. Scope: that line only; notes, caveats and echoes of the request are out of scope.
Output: 12:25
